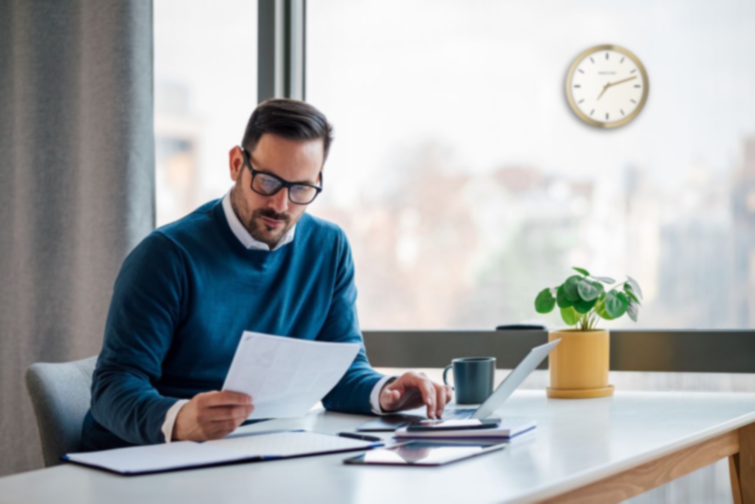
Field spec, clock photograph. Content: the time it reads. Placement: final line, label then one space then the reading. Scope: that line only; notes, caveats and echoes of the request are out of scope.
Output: 7:12
